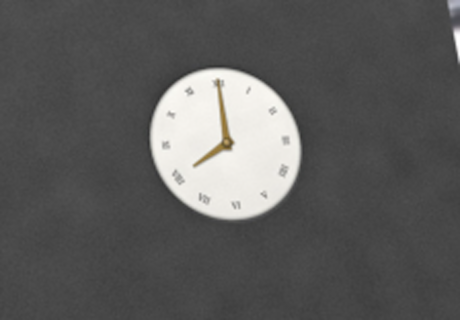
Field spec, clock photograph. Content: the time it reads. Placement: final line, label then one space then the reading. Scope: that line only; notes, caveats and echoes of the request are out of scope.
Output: 8:00
